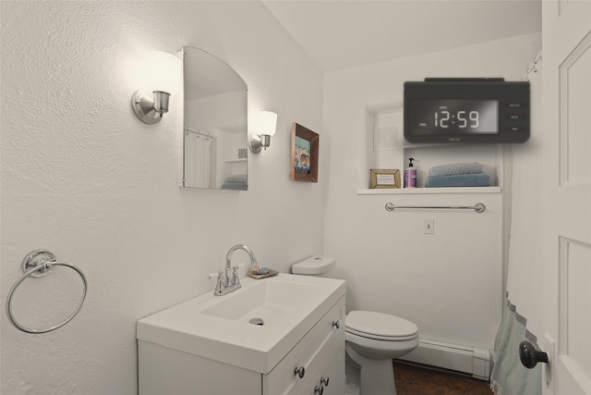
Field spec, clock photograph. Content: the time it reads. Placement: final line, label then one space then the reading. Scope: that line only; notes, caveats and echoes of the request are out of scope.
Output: 12:59
